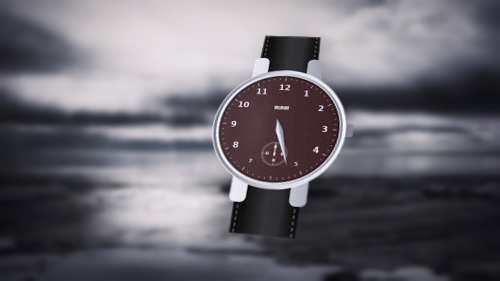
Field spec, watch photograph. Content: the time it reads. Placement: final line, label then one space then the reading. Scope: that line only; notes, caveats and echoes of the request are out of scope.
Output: 5:27
